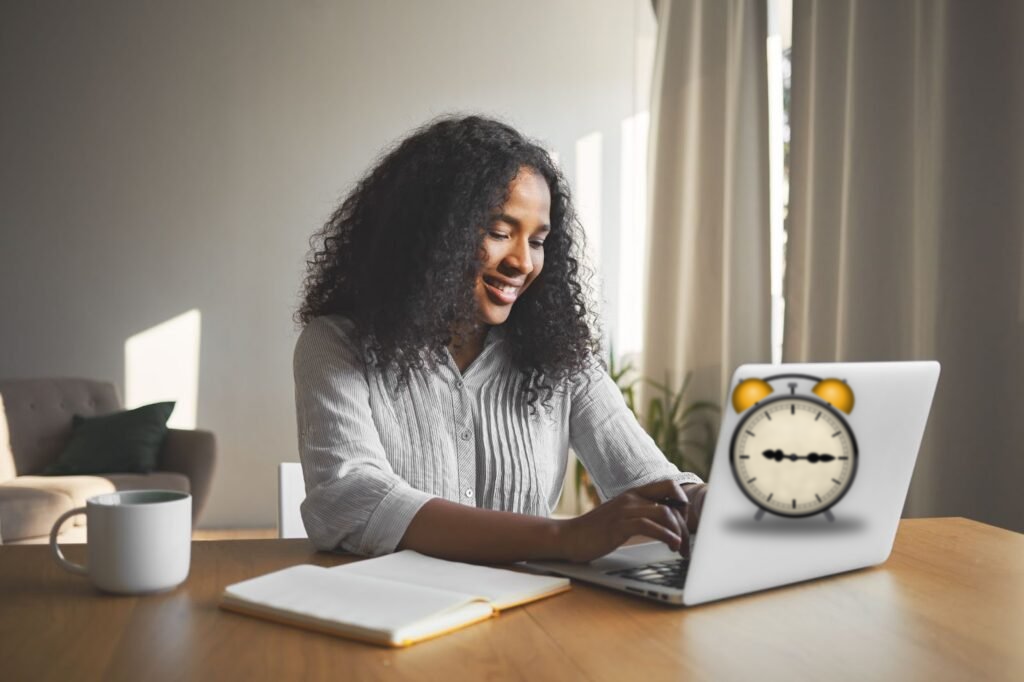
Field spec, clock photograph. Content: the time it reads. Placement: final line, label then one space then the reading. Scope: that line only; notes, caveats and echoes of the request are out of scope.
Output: 9:15
